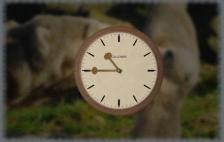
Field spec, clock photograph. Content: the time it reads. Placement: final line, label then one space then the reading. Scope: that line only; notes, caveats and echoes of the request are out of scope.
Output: 10:45
